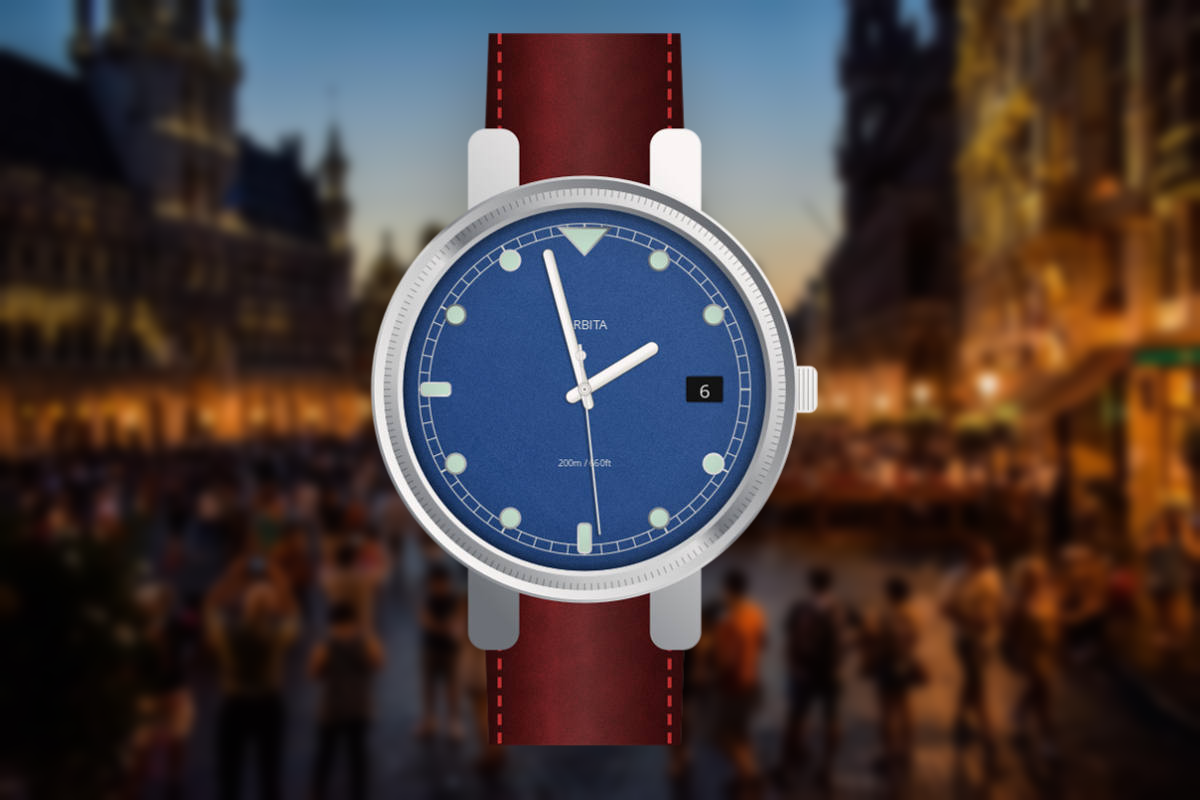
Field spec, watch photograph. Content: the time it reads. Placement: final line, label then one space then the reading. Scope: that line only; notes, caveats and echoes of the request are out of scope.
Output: 1:57:29
